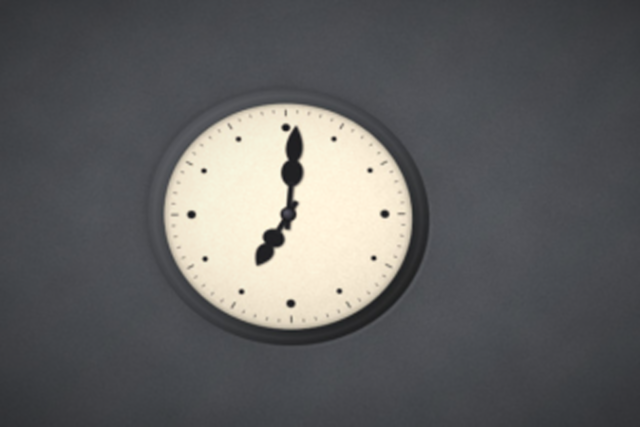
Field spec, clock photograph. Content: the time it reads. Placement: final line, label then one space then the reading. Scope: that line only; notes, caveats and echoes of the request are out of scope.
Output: 7:01
